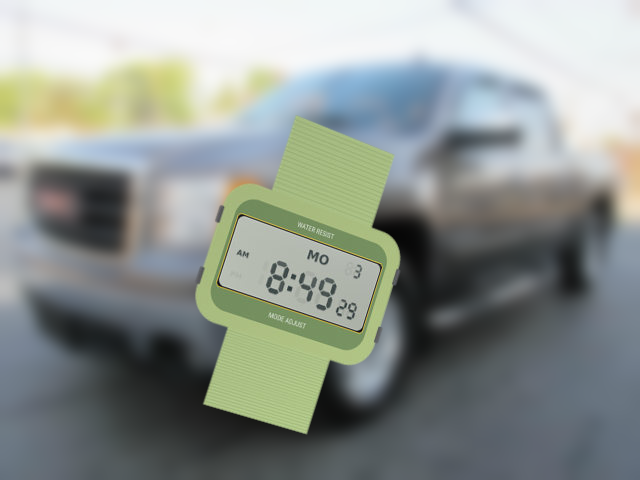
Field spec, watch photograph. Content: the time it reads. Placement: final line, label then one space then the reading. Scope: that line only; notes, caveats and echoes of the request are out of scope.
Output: 8:49:29
